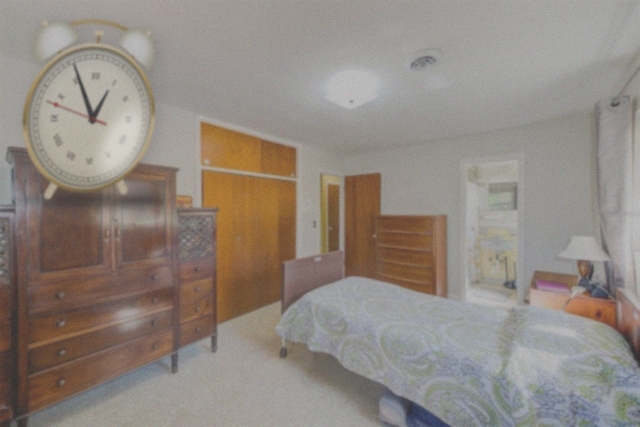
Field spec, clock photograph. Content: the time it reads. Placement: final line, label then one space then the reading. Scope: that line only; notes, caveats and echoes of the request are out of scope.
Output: 12:55:48
